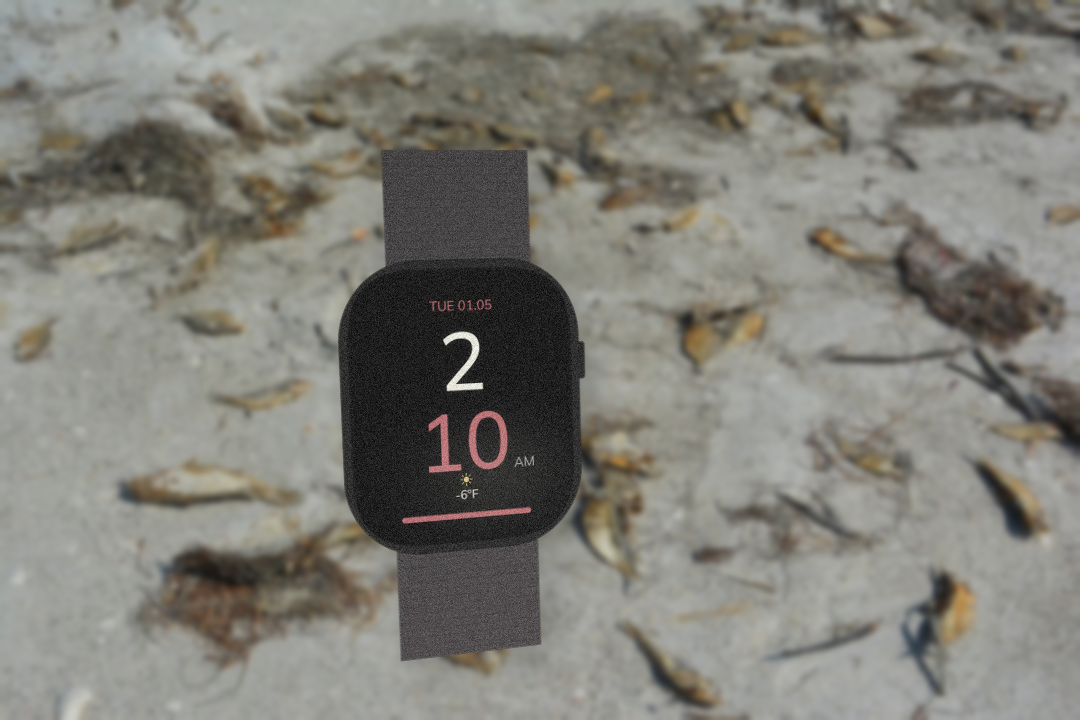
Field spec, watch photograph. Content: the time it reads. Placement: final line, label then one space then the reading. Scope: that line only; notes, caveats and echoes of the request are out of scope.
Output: 2:10
